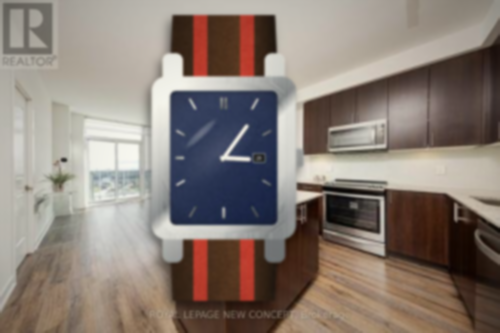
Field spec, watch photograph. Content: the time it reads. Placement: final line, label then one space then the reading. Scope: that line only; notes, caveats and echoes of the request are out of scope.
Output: 3:06
